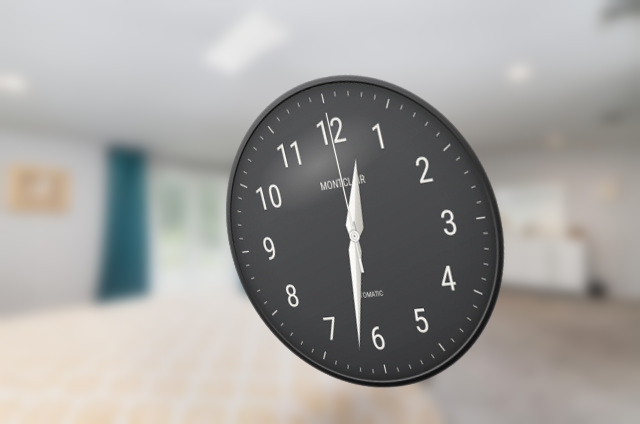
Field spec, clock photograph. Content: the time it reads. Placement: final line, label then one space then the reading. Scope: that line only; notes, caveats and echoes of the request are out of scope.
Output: 12:32:00
